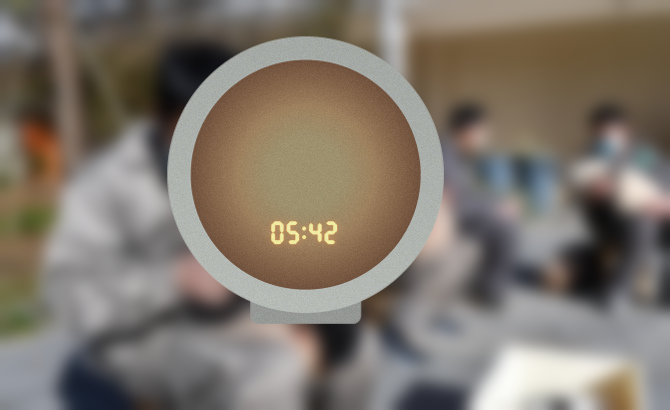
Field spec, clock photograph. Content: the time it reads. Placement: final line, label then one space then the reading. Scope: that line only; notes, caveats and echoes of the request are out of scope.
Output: 5:42
